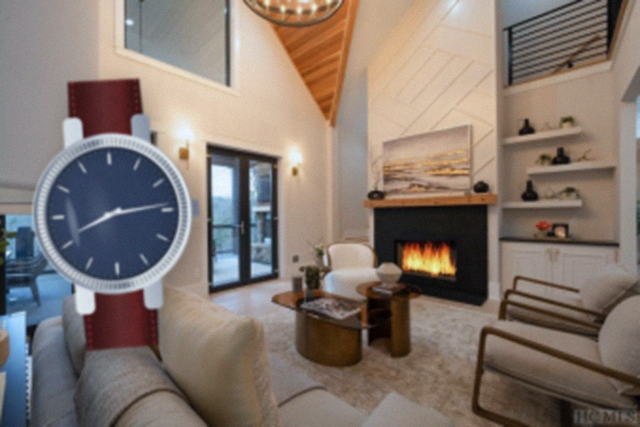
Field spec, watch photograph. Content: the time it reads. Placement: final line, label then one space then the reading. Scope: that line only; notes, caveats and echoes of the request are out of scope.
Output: 8:14
